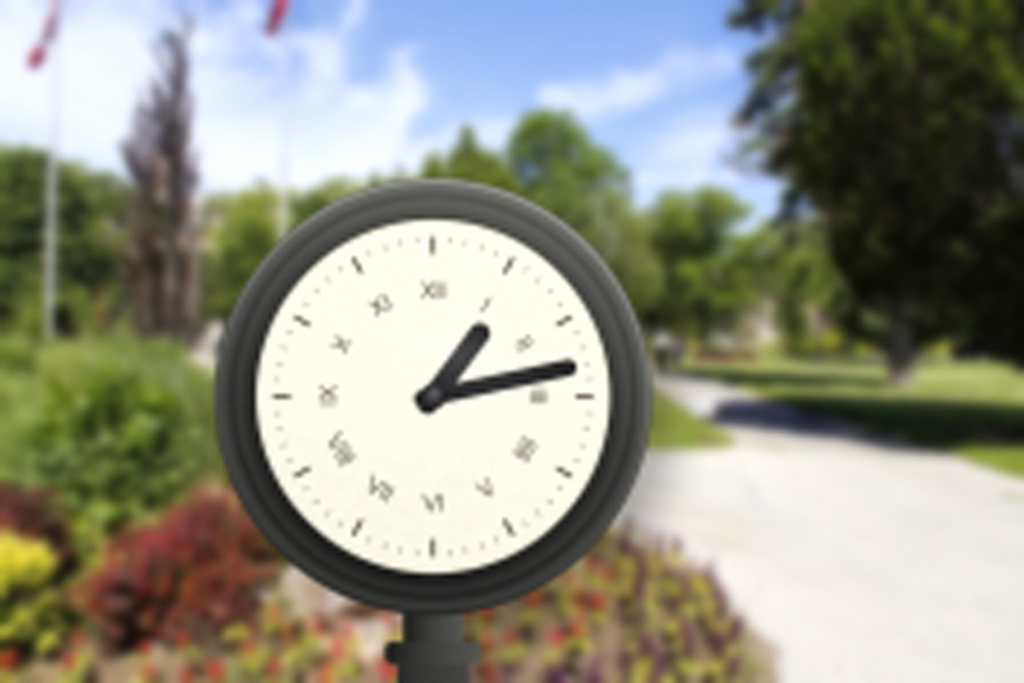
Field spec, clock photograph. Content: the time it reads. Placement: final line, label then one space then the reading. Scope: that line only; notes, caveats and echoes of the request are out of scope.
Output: 1:13
